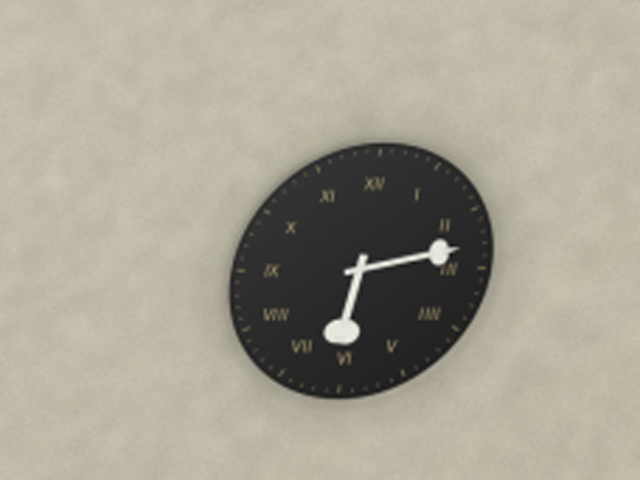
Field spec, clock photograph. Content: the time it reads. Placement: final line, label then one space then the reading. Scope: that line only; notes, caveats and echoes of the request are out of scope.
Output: 6:13
